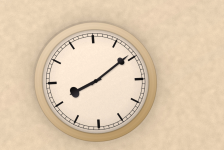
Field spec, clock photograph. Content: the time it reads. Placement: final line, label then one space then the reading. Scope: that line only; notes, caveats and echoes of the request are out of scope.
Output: 8:09
